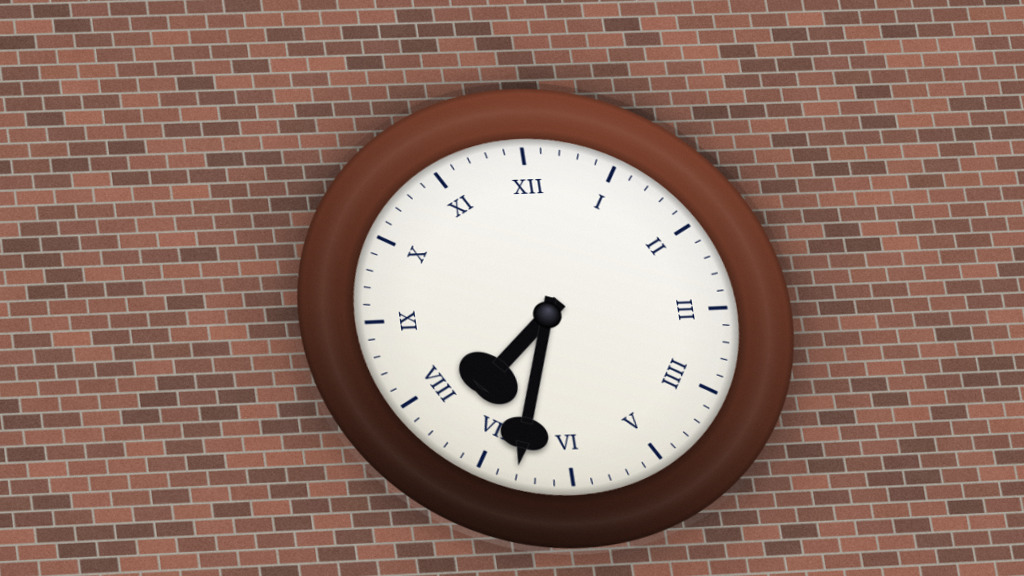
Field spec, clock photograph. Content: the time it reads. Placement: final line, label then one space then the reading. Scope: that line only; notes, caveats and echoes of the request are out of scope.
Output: 7:33
